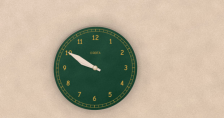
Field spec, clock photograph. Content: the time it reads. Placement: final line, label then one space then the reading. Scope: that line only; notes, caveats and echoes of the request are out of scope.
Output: 9:50
